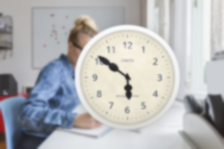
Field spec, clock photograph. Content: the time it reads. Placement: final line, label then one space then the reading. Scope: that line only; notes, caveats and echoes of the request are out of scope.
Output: 5:51
